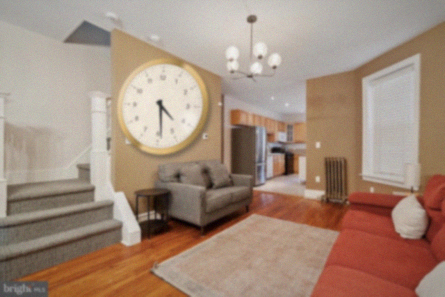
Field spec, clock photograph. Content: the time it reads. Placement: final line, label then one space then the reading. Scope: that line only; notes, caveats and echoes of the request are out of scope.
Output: 4:29
